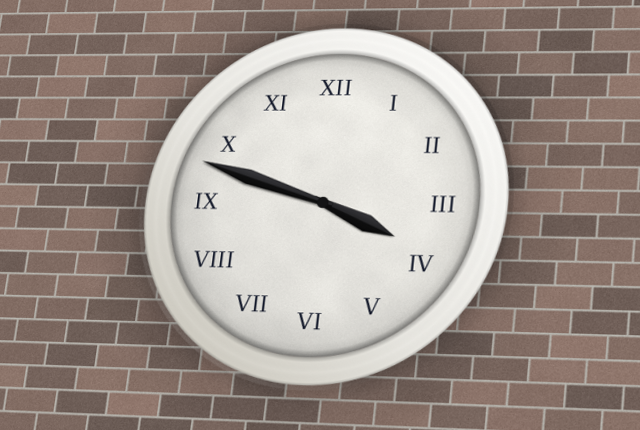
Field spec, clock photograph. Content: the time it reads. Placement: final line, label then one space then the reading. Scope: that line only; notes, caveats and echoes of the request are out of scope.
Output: 3:48
